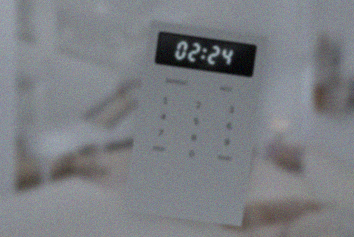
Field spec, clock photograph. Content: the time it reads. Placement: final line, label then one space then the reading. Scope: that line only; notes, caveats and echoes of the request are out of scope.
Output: 2:24
